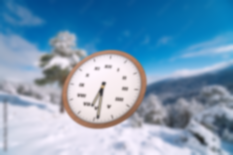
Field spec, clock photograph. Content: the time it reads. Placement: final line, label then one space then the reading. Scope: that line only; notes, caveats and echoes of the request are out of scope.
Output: 6:29
